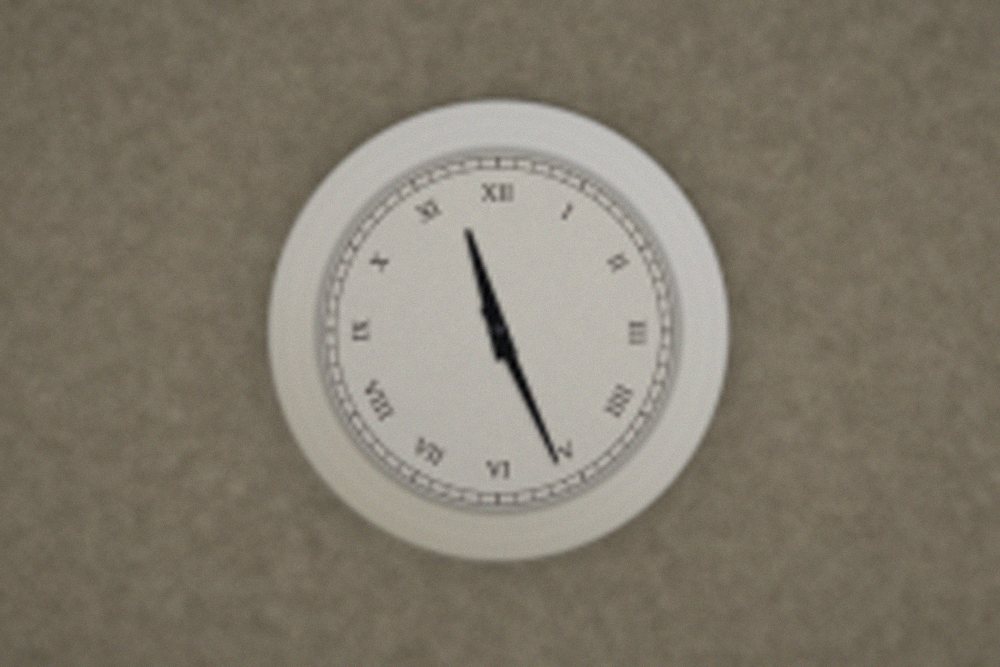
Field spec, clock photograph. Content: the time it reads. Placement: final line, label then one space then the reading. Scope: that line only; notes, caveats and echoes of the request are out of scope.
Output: 11:26
